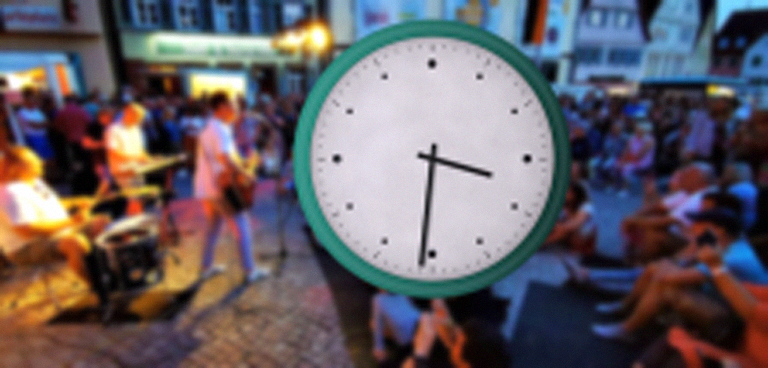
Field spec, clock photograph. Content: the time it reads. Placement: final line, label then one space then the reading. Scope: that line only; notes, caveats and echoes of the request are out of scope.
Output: 3:31
